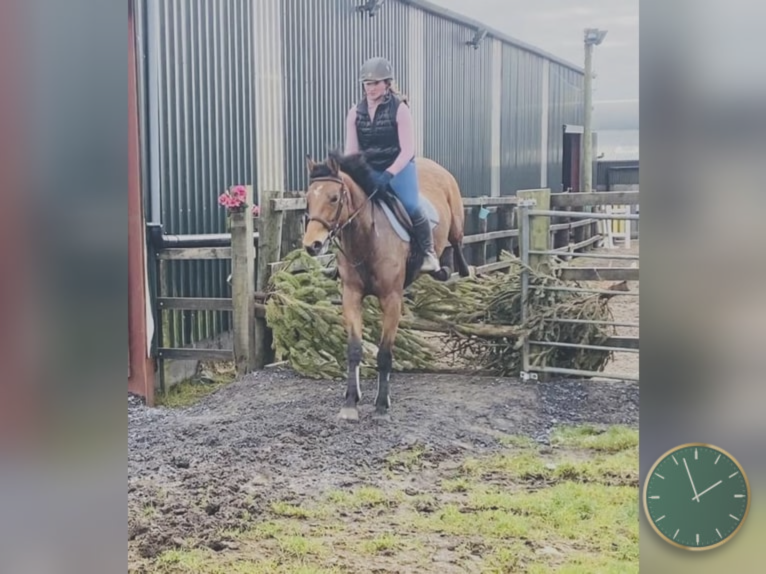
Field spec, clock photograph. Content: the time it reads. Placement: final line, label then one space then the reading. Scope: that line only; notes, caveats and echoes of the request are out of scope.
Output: 1:57
